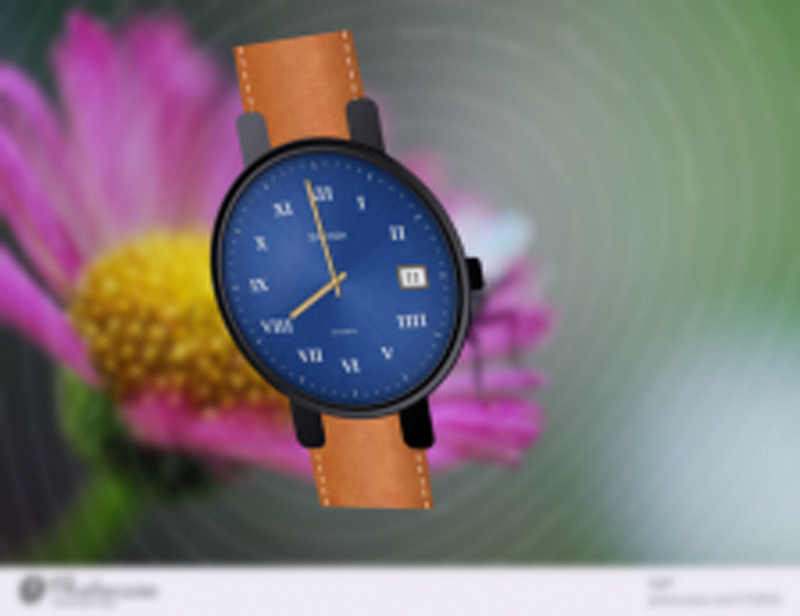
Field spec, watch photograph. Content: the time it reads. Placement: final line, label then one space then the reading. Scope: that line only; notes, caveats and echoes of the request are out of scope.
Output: 7:59
